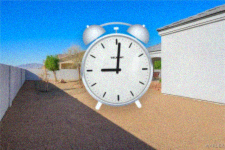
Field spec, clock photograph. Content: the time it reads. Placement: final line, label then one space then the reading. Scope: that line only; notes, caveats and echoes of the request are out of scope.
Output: 9:01
